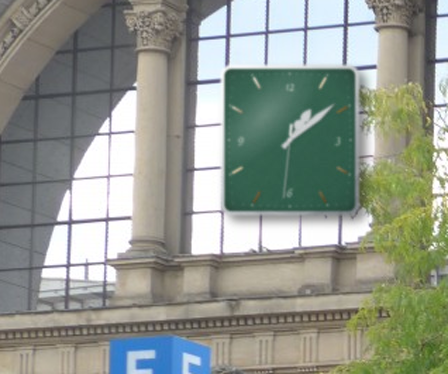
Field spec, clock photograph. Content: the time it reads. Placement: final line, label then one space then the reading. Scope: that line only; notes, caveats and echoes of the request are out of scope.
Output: 1:08:31
